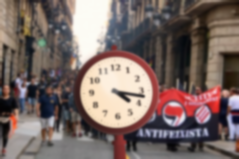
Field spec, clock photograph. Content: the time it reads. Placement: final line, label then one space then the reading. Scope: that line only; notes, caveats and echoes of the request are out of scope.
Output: 4:17
